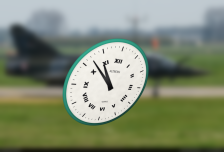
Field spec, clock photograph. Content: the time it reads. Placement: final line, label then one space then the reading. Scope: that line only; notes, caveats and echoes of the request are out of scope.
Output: 10:52
